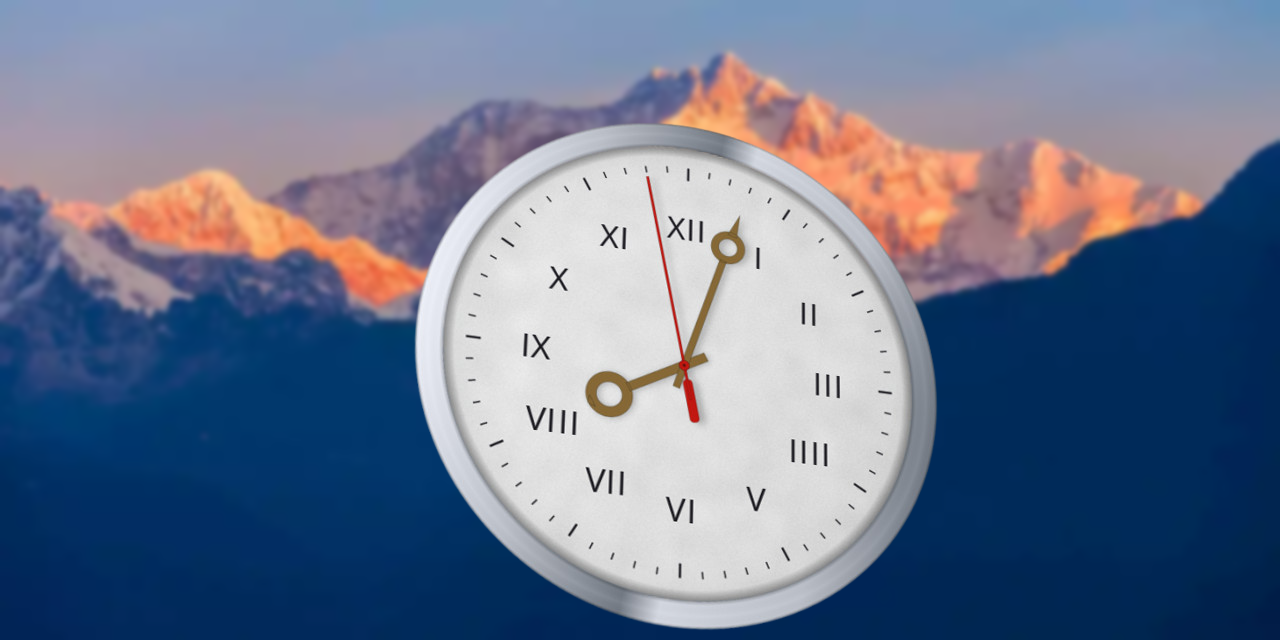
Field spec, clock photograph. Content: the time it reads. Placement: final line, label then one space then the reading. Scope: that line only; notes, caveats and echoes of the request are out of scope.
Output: 8:02:58
